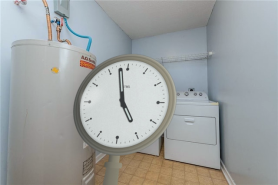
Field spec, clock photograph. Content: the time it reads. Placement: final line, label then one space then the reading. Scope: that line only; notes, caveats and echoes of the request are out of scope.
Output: 4:58
